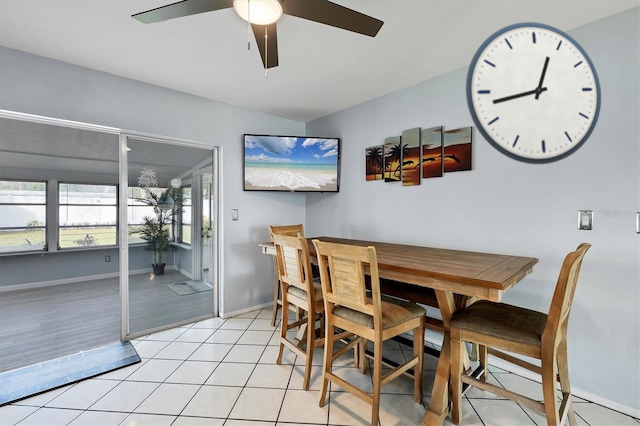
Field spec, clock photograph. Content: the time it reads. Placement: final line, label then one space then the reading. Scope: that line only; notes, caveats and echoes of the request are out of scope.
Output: 12:43
